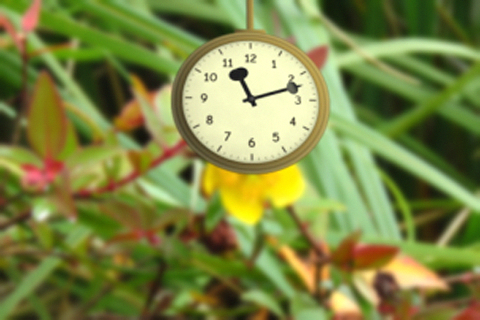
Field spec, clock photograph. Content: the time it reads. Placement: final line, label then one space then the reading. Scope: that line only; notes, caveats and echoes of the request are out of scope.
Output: 11:12
